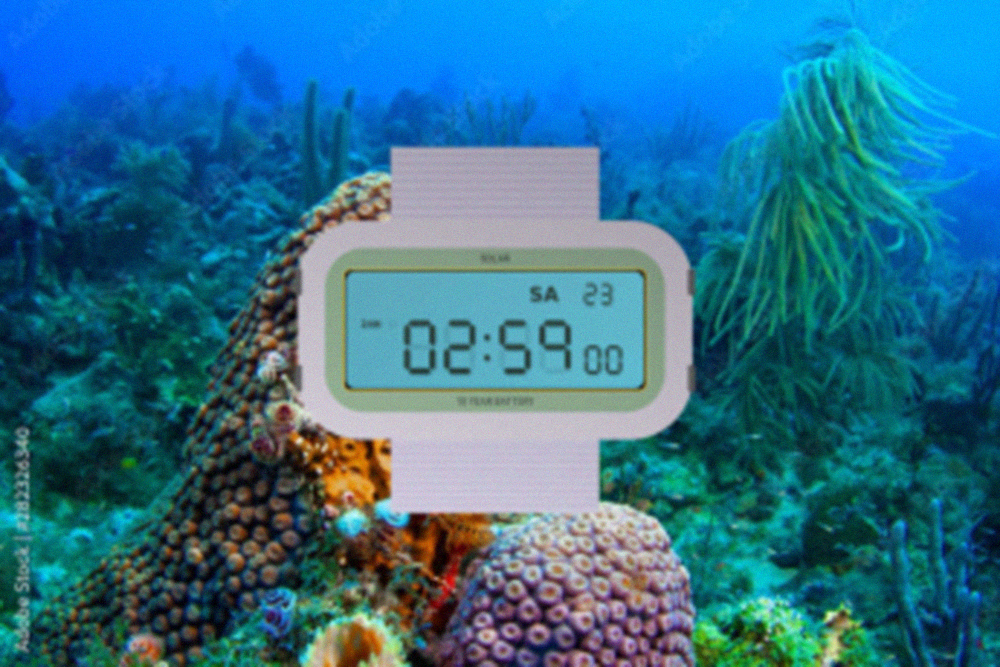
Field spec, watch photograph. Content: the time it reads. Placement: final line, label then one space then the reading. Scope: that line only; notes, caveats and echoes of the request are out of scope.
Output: 2:59:00
